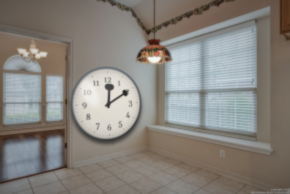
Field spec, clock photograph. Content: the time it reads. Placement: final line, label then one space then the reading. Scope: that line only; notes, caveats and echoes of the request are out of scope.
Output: 12:10
